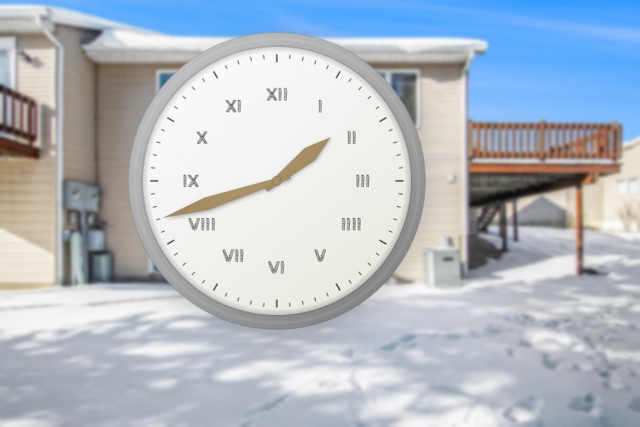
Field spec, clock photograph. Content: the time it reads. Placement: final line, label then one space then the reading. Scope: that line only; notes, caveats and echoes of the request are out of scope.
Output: 1:42
